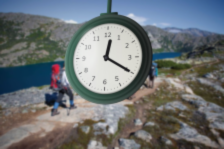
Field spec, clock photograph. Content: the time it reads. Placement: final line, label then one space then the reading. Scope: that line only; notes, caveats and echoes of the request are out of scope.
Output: 12:20
